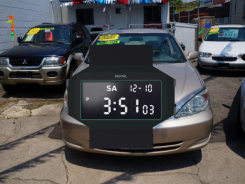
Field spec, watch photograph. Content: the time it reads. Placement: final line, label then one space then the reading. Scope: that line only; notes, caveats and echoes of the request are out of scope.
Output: 3:51:03
